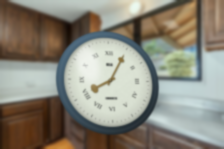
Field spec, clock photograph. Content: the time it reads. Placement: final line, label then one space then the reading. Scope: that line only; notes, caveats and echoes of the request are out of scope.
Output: 8:05
